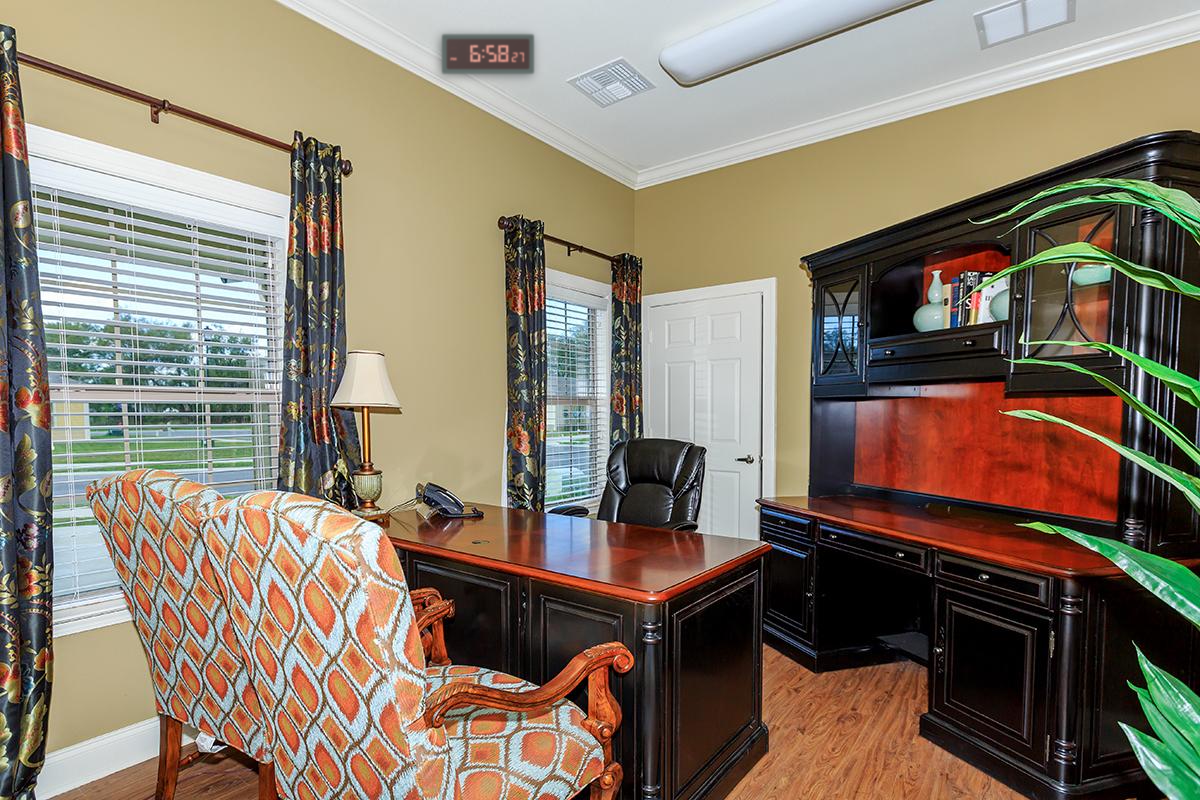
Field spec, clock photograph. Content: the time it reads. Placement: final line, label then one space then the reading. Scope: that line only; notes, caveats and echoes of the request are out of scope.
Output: 6:58
